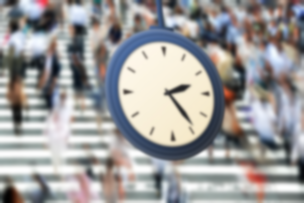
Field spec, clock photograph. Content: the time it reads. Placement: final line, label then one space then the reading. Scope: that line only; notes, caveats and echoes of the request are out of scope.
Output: 2:24
